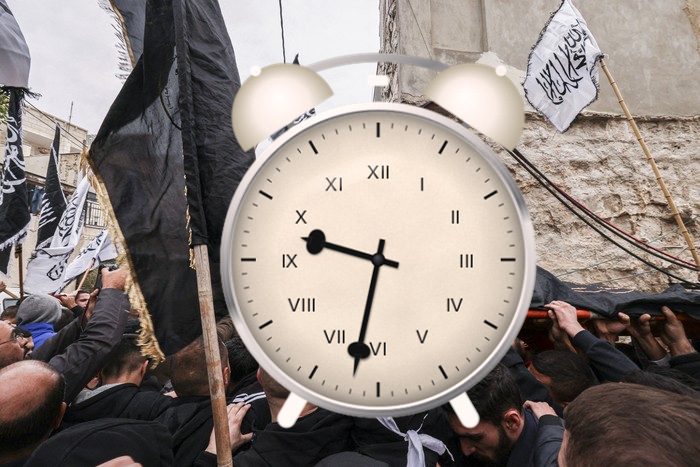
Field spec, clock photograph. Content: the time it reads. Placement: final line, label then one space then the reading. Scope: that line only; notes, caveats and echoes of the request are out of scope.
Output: 9:32
